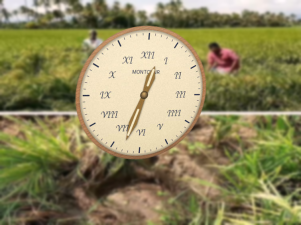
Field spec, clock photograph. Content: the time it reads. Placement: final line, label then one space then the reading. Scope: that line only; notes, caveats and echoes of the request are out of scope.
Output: 12:33
